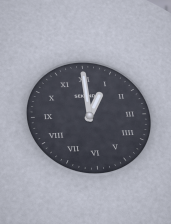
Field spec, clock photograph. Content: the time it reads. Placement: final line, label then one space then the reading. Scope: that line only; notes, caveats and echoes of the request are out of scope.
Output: 1:00
